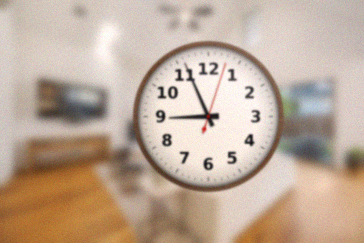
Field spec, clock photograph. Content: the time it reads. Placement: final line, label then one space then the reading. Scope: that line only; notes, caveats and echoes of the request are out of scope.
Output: 8:56:03
